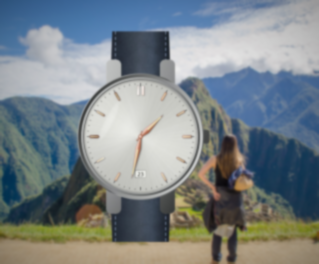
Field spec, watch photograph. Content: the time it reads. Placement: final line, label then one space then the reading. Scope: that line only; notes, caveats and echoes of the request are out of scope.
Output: 1:32
